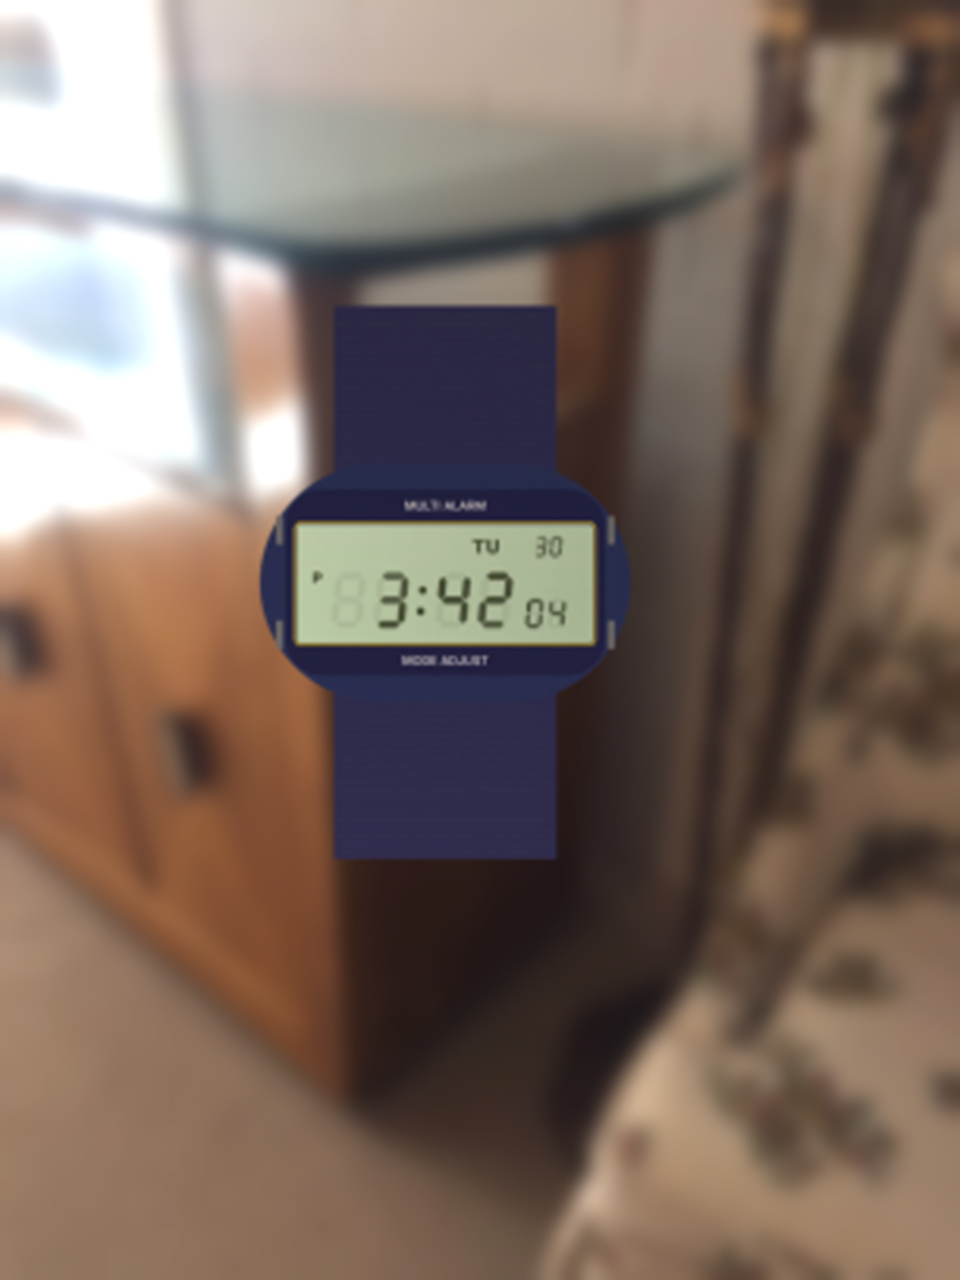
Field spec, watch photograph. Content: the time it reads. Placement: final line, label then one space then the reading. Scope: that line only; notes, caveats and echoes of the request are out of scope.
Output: 3:42:04
